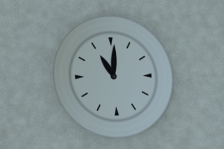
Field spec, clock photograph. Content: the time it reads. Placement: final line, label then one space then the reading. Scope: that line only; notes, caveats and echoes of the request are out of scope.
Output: 11:01
